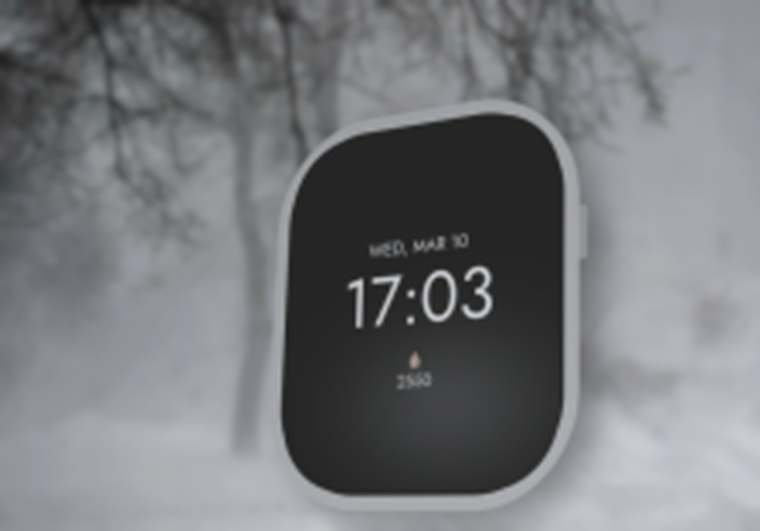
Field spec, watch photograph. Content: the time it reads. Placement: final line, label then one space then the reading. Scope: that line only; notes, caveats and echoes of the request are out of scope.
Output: 17:03
